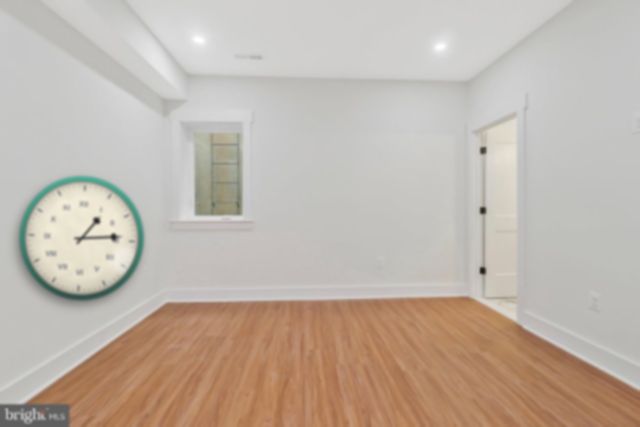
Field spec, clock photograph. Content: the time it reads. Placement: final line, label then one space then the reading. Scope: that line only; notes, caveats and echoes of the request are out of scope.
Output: 1:14
